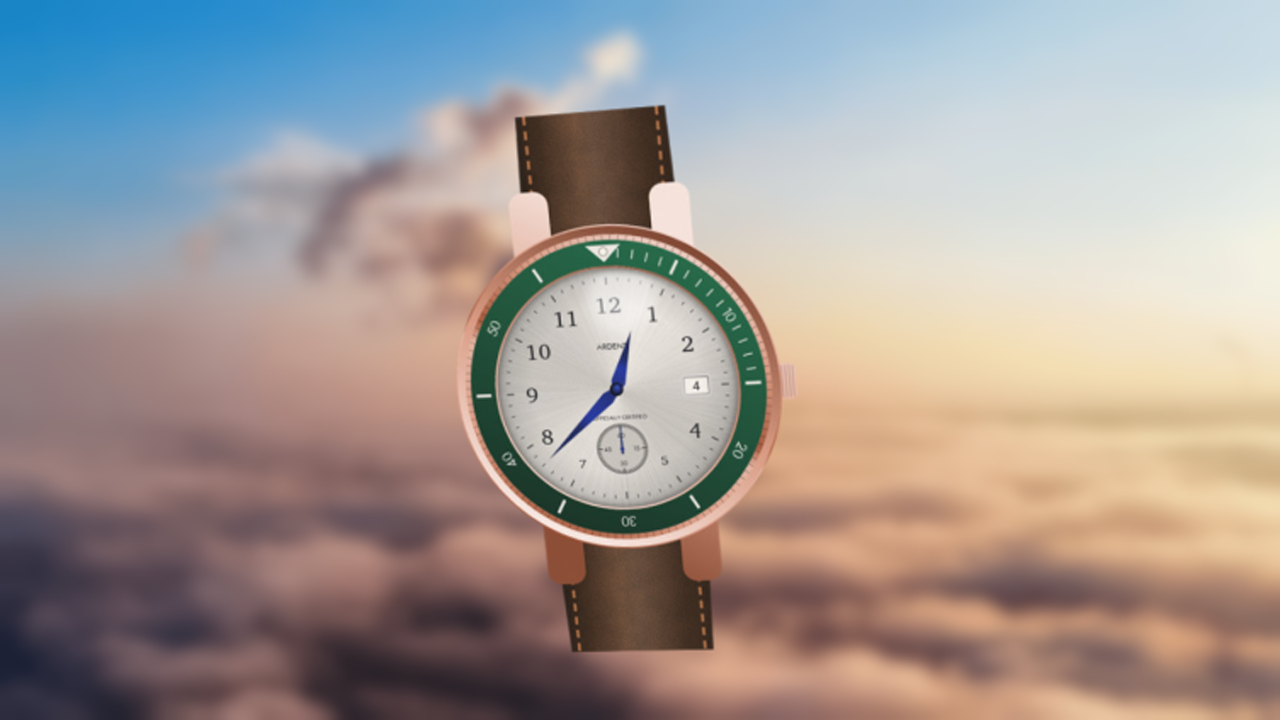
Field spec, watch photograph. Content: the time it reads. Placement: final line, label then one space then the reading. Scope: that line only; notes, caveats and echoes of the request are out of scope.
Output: 12:38
